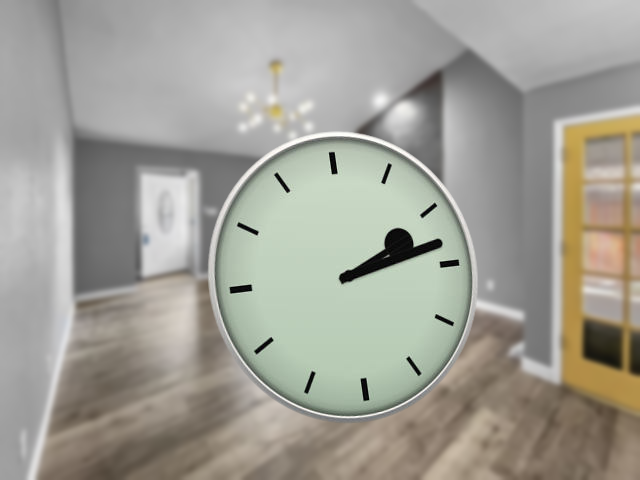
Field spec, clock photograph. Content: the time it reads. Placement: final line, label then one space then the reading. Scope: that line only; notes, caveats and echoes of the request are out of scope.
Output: 2:13
